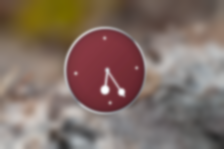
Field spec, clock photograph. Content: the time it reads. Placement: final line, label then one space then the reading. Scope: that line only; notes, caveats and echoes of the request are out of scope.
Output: 6:25
